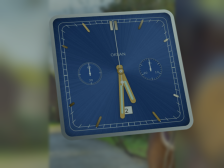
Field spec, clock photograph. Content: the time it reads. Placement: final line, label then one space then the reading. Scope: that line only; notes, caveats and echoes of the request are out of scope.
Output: 5:31
